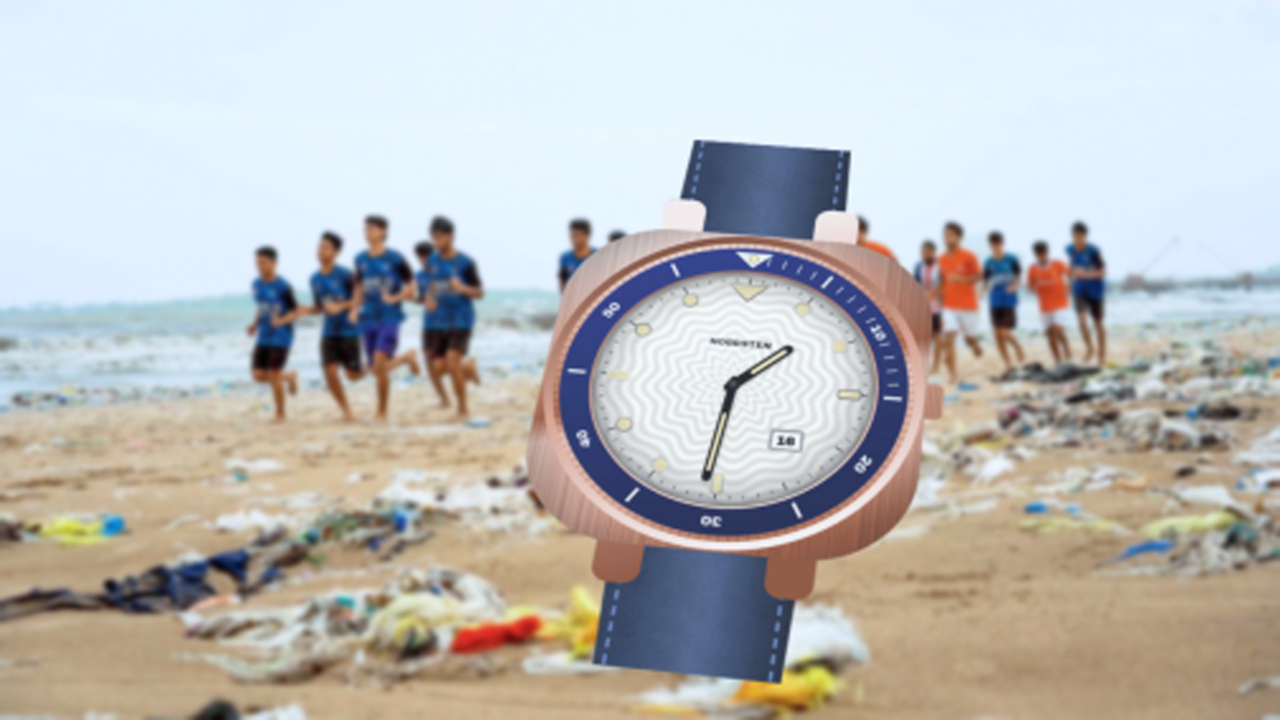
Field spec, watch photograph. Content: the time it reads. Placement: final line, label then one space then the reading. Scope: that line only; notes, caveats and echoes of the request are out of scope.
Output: 1:31
